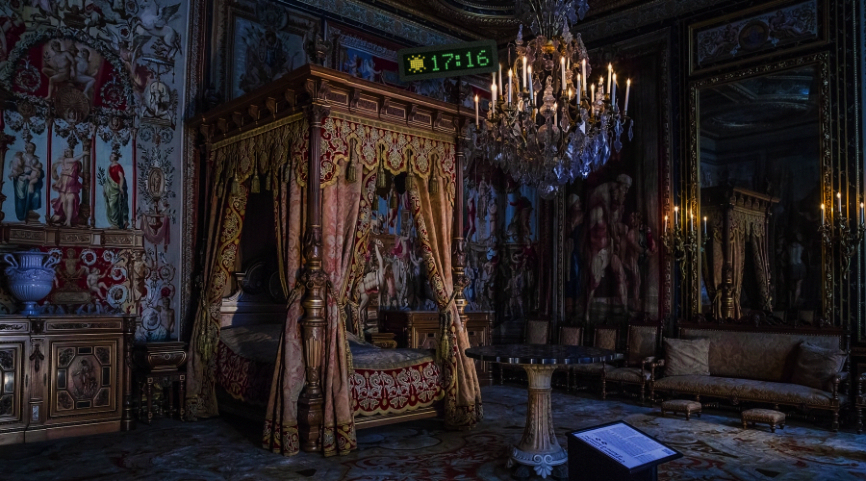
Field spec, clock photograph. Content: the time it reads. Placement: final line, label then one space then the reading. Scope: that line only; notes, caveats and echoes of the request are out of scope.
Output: 17:16
